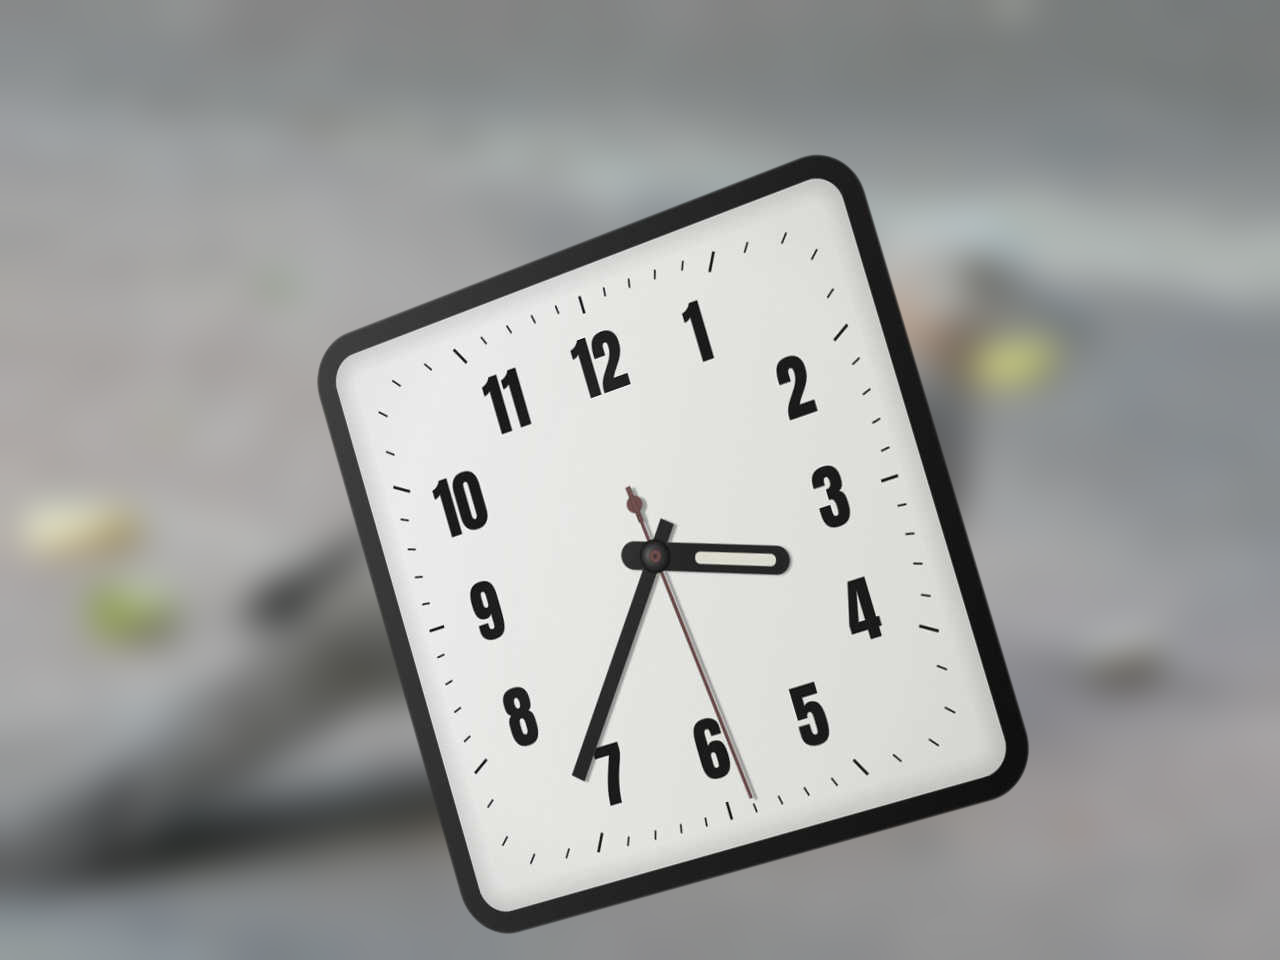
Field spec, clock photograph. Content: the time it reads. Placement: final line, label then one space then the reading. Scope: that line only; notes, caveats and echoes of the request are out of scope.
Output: 3:36:29
